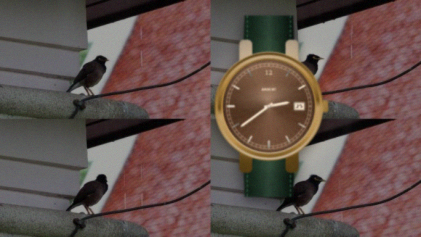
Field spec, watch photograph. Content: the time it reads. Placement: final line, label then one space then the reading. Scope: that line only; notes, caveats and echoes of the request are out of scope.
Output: 2:39
